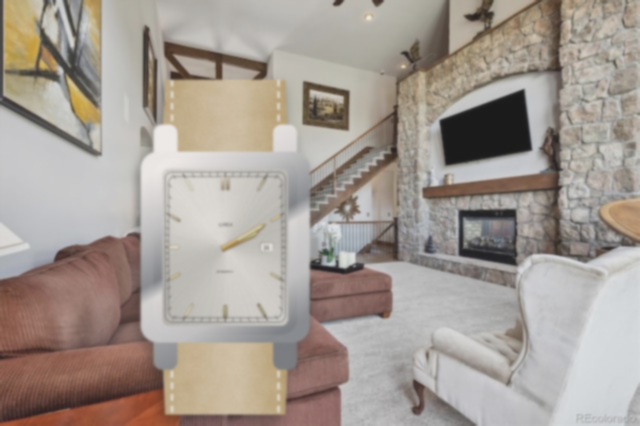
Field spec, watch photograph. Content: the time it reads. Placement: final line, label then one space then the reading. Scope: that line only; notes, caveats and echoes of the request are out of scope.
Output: 2:10
